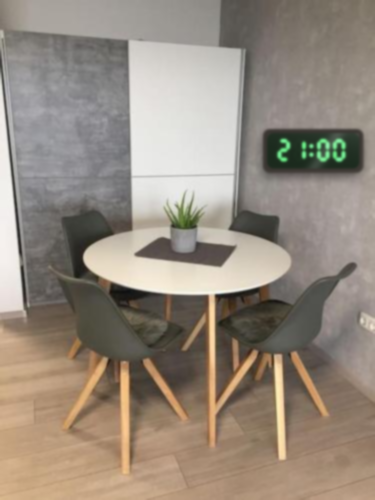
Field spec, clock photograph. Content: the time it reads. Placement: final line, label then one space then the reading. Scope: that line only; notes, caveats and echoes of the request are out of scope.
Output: 21:00
